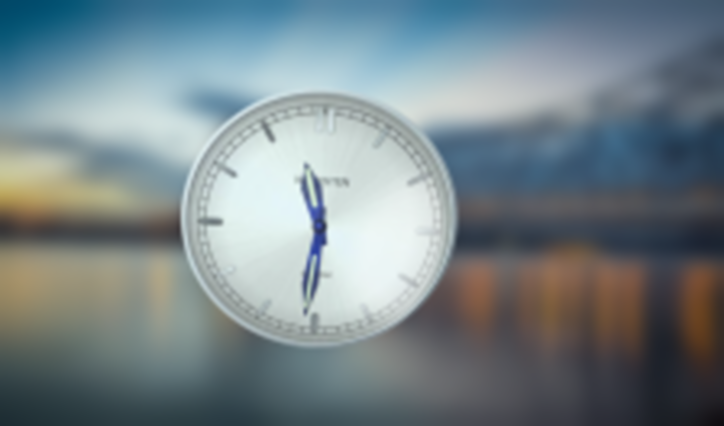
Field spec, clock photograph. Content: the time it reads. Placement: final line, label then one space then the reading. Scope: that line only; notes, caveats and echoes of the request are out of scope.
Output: 11:31
